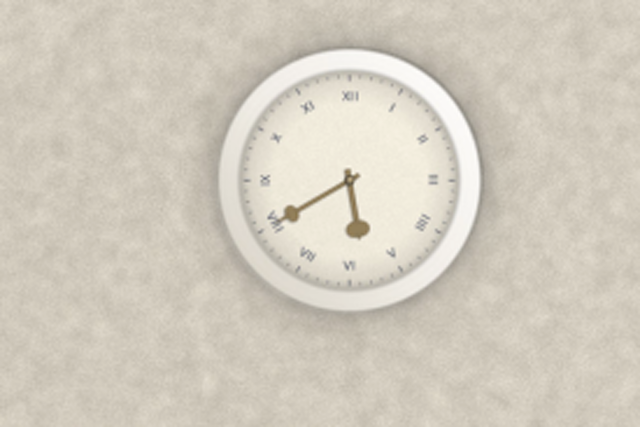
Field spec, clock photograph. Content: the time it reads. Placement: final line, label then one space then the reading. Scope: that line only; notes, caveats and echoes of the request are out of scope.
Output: 5:40
